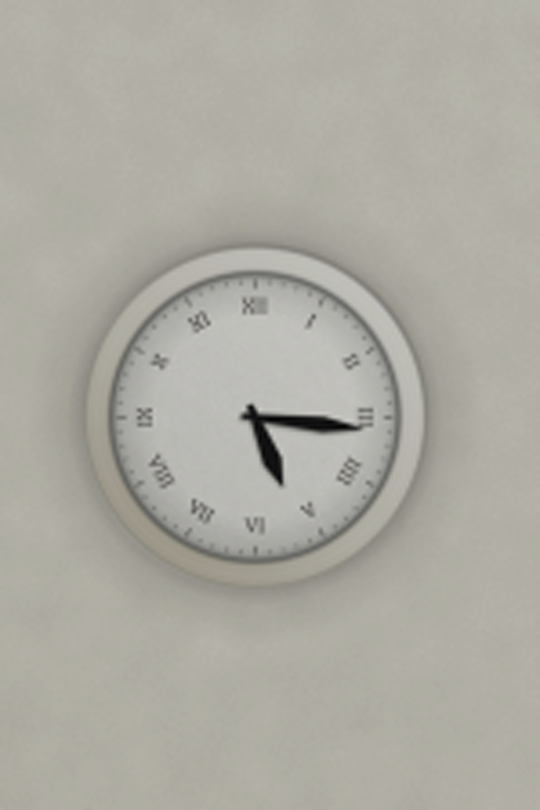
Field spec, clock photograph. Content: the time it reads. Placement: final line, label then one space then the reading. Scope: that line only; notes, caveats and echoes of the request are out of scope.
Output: 5:16
